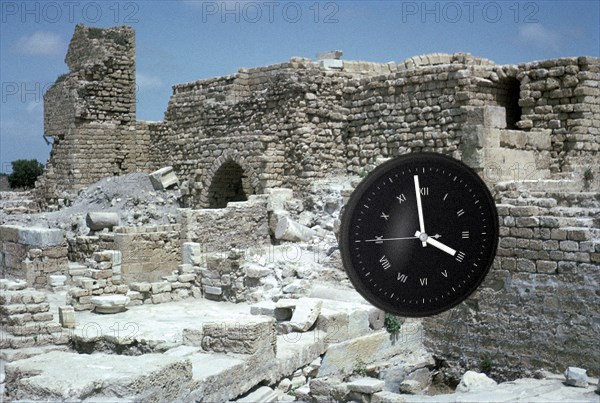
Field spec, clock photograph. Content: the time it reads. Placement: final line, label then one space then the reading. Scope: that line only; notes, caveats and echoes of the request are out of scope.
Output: 3:58:45
